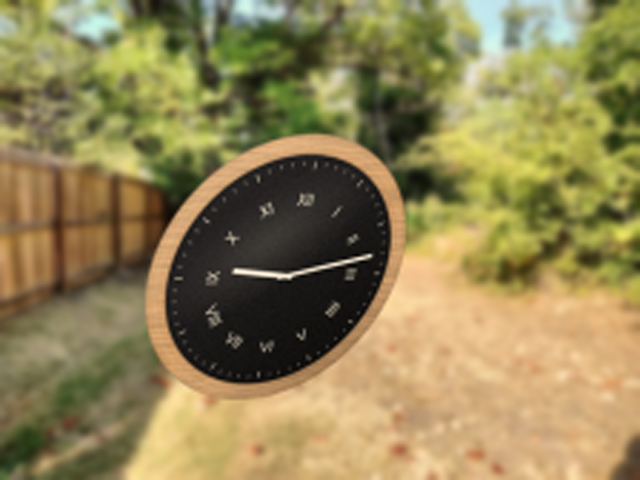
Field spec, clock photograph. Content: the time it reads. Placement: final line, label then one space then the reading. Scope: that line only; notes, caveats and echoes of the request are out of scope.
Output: 9:13
